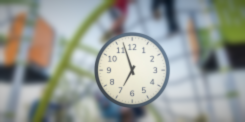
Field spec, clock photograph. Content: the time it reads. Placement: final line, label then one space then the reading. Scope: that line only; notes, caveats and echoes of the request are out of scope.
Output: 6:57
